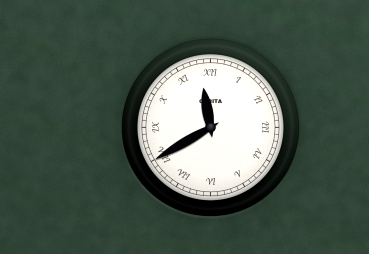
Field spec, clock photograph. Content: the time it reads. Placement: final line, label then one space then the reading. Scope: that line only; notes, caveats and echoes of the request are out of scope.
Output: 11:40
